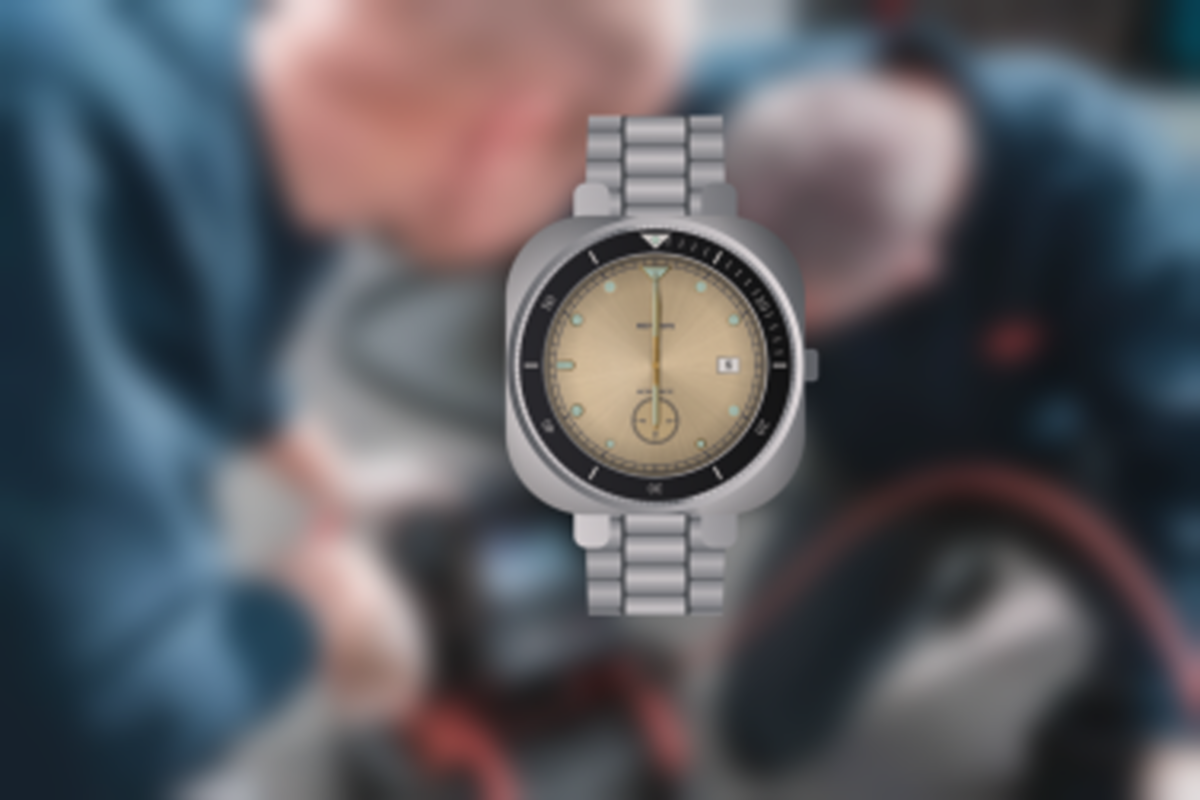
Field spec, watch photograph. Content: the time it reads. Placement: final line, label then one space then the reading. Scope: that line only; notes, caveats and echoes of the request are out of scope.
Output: 6:00
